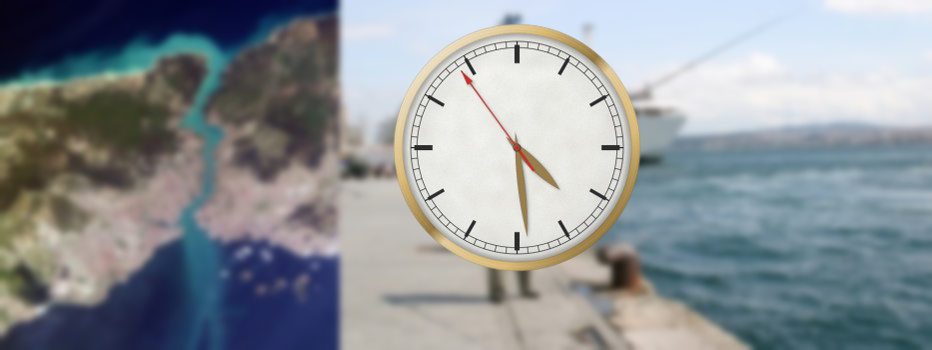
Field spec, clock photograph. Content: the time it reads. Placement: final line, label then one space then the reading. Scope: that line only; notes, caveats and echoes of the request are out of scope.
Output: 4:28:54
